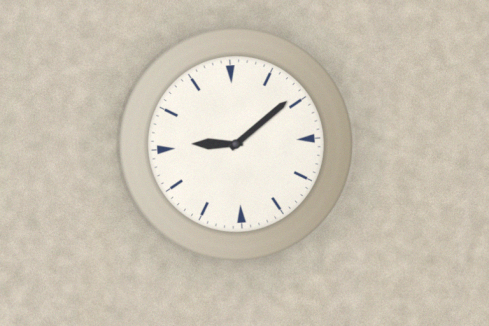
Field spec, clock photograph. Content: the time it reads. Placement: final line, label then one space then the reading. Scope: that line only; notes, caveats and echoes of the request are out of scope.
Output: 9:09
